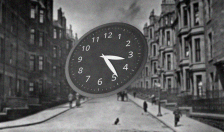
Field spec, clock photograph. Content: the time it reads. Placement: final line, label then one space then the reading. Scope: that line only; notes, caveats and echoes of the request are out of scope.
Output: 3:24
